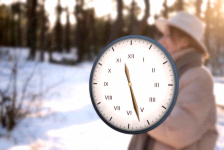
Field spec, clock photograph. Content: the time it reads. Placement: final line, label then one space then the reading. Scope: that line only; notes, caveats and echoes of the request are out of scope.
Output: 11:27
